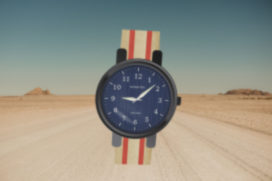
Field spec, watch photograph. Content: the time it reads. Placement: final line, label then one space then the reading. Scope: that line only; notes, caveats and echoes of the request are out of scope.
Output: 9:08
